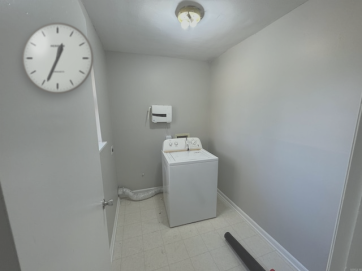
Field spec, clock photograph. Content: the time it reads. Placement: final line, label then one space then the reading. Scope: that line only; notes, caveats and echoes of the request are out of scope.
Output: 12:34
